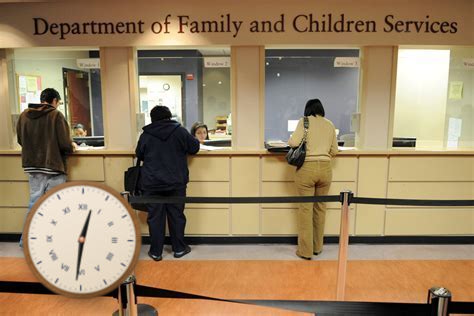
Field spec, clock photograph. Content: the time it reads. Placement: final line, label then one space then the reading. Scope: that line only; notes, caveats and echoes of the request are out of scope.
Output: 12:31
